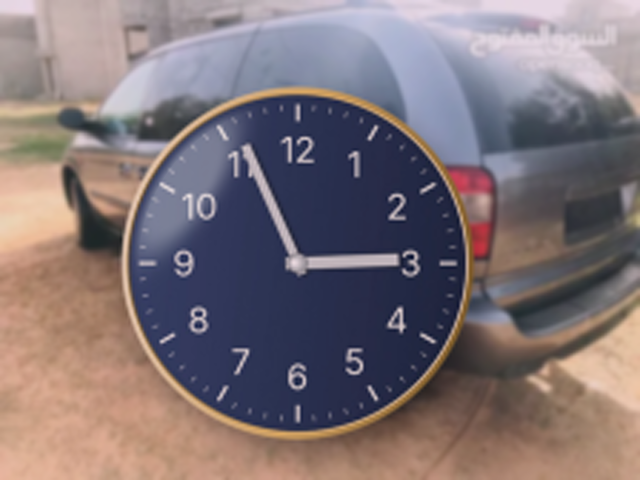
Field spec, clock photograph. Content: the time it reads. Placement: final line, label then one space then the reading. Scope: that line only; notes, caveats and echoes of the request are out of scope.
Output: 2:56
